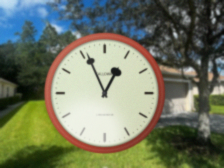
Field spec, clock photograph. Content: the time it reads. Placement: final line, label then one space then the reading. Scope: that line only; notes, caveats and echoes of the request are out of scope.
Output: 12:56
